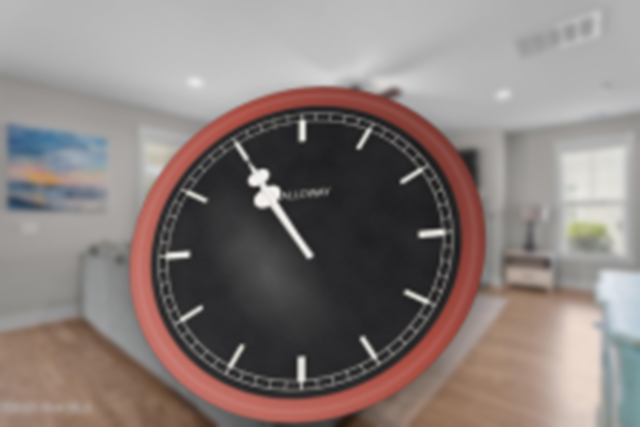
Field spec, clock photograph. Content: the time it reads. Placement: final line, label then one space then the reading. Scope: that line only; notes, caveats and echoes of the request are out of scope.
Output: 10:55
